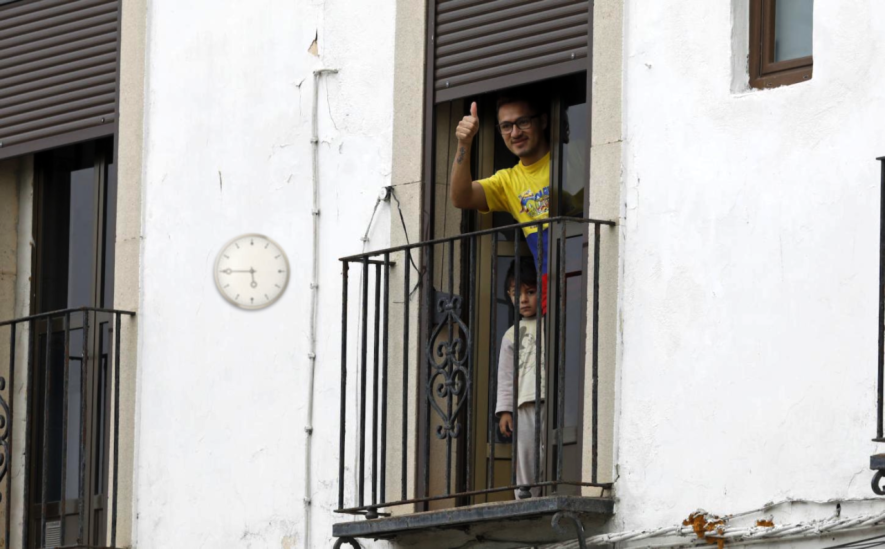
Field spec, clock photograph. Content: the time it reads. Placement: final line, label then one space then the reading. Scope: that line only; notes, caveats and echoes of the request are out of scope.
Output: 5:45
